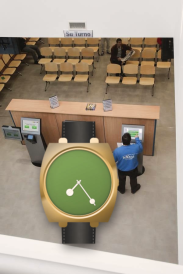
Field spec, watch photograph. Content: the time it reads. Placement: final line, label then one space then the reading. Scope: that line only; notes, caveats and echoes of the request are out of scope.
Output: 7:24
